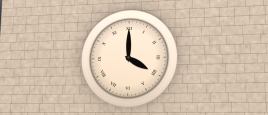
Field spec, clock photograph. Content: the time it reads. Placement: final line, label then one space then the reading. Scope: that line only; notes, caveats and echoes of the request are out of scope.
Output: 4:00
